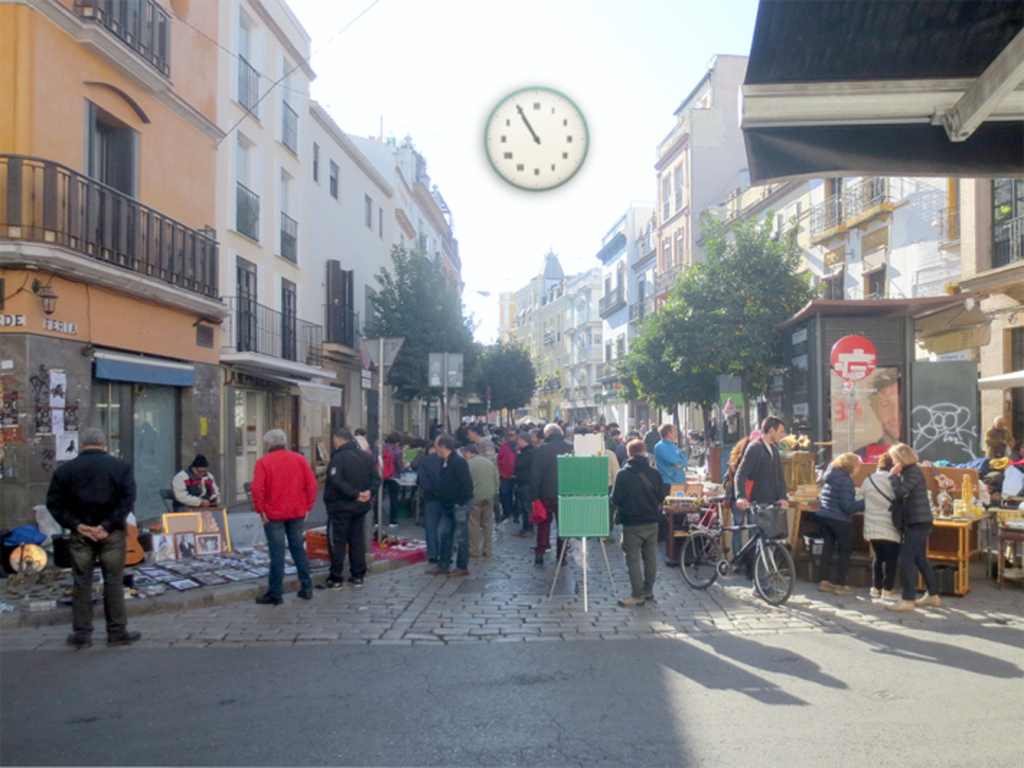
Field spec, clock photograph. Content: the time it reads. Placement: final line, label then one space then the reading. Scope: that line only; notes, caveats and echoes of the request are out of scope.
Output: 10:55
